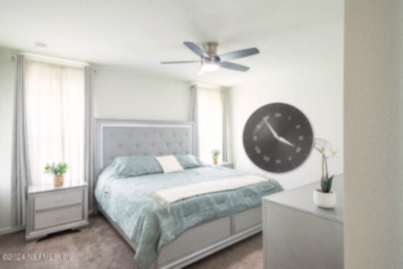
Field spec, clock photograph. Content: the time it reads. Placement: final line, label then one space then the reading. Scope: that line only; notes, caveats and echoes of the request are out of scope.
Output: 3:54
